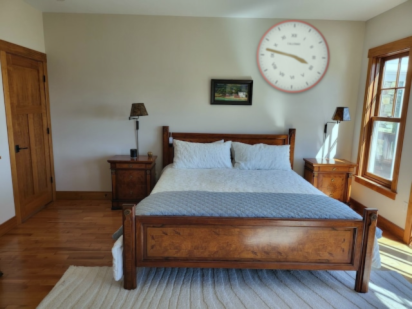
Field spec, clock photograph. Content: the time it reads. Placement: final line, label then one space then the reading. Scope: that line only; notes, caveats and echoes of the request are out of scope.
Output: 3:47
